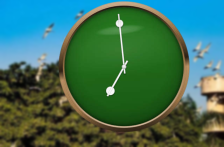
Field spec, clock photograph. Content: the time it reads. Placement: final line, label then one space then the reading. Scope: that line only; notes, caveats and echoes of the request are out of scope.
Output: 6:59
